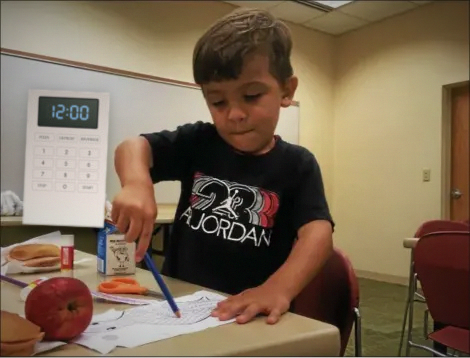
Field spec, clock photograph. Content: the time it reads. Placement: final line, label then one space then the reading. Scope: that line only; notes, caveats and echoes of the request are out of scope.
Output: 12:00
